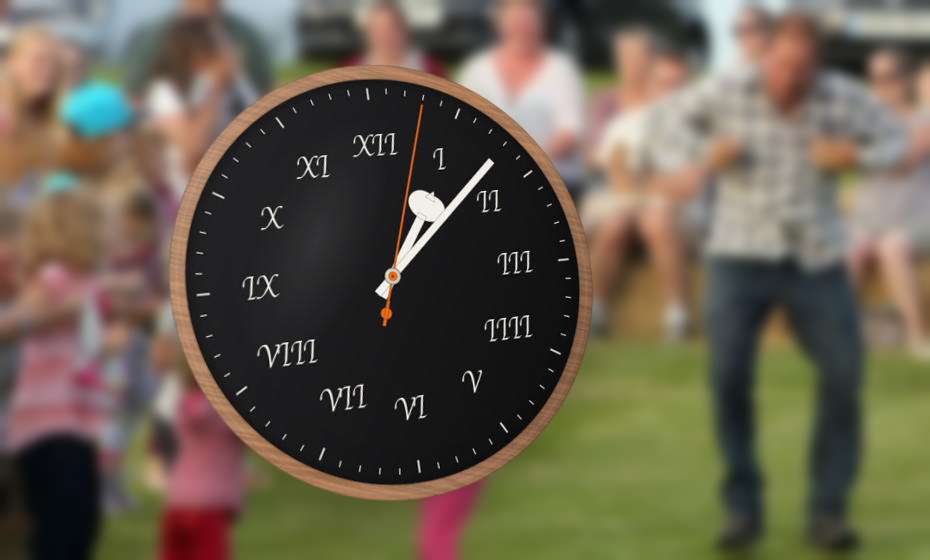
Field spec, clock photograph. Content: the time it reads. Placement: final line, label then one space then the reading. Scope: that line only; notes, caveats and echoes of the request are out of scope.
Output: 1:08:03
